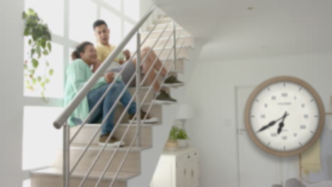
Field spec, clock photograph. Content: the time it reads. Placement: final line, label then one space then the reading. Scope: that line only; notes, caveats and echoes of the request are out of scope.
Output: 6:40
